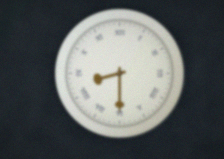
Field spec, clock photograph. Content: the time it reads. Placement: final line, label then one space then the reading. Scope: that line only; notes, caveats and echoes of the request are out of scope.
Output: 8:30
